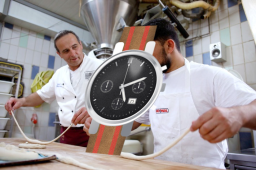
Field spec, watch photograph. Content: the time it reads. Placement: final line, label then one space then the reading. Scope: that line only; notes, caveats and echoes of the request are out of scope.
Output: 5:11
